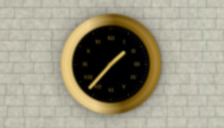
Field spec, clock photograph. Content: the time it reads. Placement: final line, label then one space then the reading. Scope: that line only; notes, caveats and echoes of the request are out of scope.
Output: 1:37
